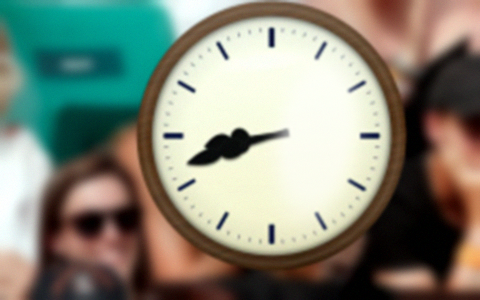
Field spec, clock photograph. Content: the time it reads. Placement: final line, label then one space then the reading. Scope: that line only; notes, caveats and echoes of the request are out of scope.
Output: 8:42
